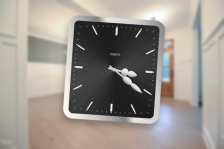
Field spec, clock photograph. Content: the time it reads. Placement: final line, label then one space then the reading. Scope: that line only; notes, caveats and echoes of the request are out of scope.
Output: 3:21
